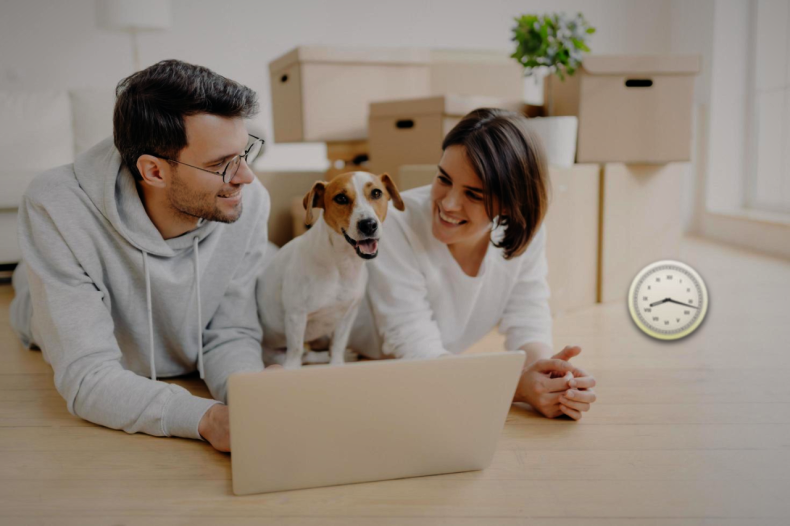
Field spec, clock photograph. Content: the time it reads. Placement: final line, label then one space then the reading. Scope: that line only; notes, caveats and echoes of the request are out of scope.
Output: 8:17
